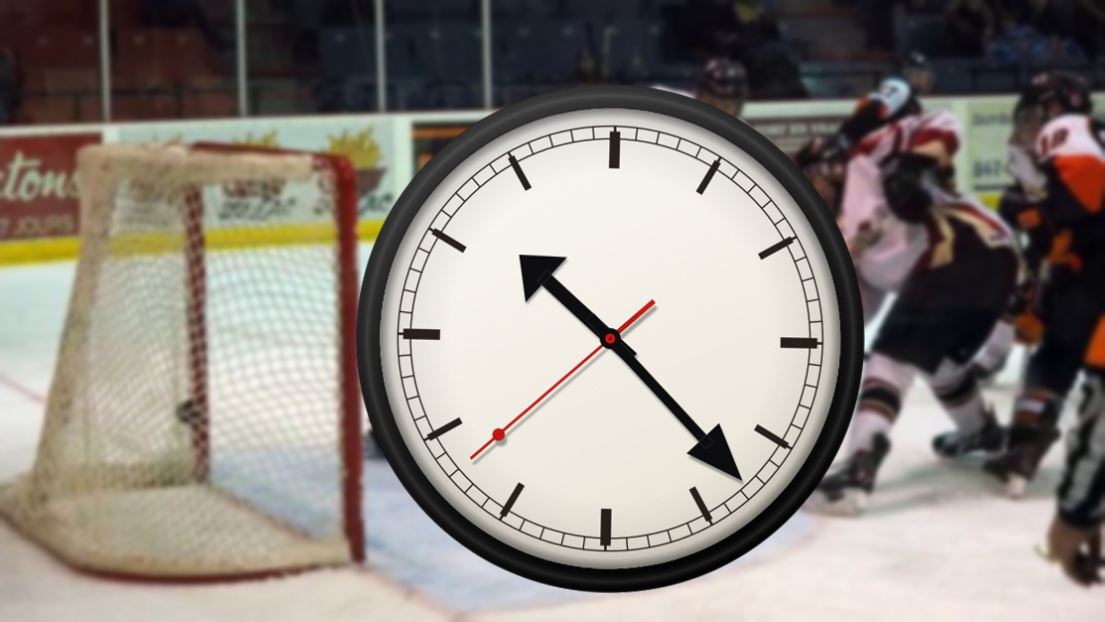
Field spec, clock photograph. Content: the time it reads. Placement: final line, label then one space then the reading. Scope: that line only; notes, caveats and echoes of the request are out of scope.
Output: 10:22:38
